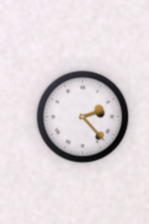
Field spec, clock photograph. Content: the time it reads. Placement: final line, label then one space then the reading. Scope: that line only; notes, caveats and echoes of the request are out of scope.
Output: 2:23
